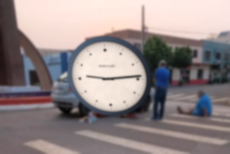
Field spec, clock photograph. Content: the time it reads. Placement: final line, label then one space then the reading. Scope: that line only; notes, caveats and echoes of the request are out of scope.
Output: 9:14
